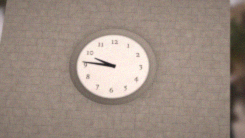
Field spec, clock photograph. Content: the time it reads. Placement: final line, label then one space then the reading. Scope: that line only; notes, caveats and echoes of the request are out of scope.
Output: 9:46
